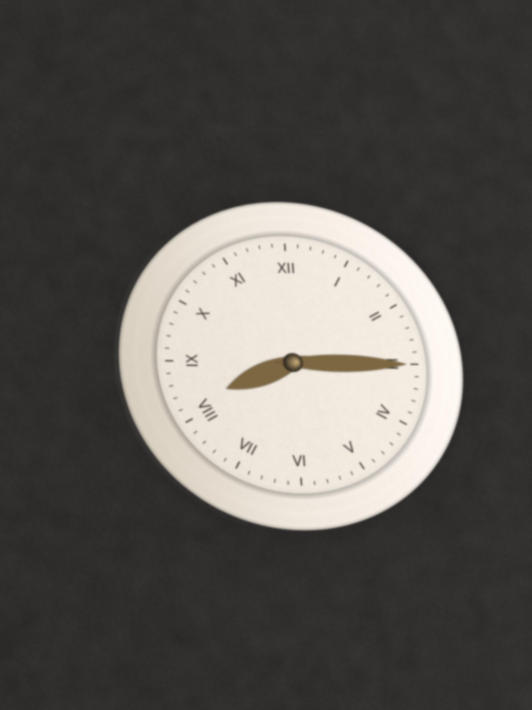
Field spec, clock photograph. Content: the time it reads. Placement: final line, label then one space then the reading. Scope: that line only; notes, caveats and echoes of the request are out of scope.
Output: 8:15
